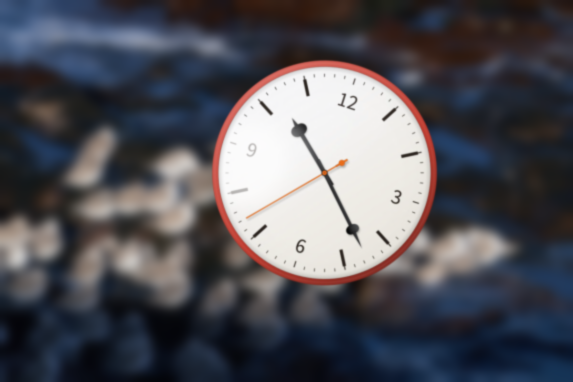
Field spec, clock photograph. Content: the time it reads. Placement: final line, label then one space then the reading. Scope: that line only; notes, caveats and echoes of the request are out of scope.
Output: 10:22:37
